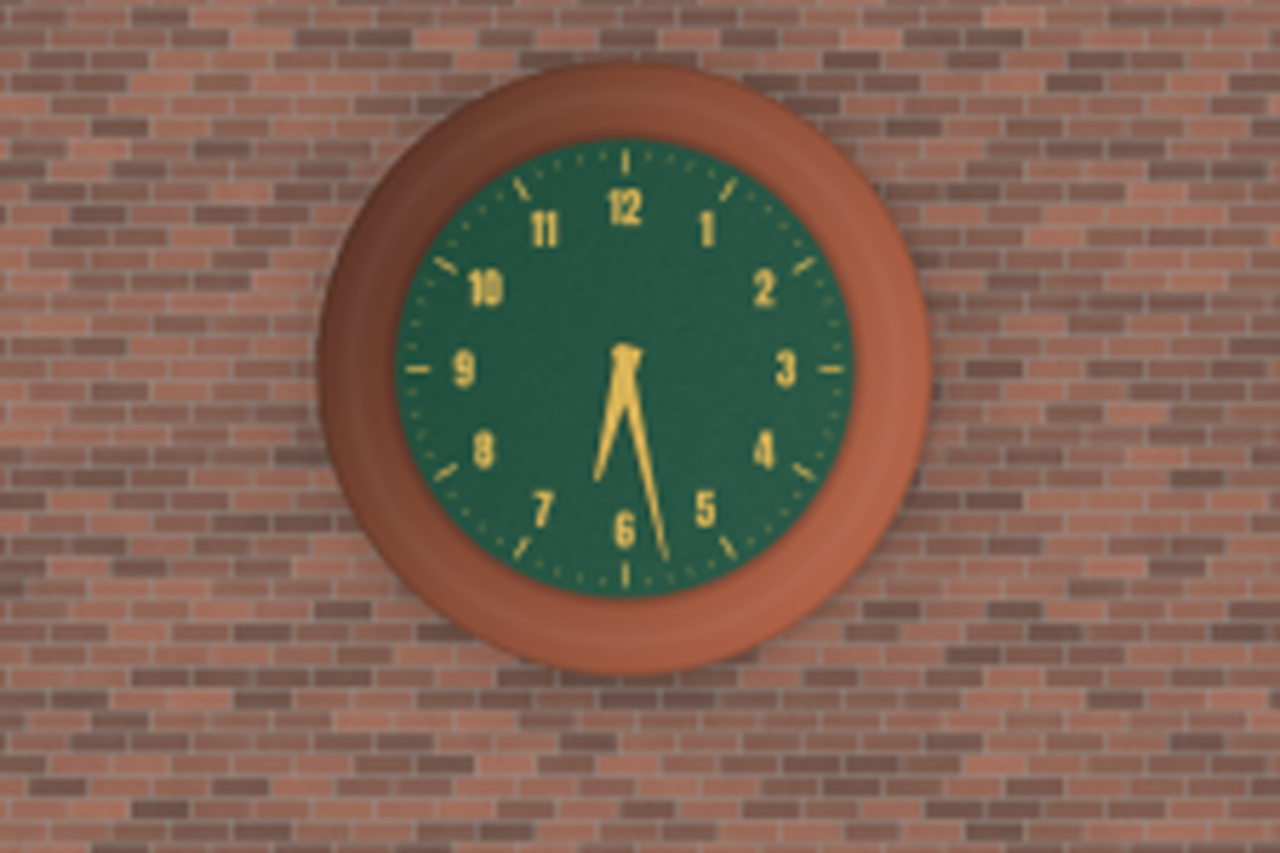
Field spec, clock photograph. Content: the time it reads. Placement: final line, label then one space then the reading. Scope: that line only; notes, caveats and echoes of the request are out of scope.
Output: 6:28
